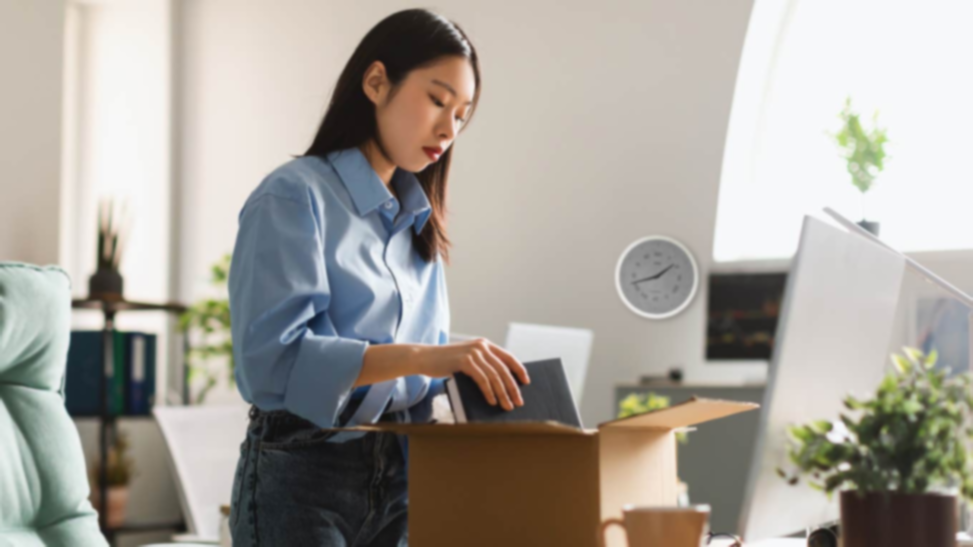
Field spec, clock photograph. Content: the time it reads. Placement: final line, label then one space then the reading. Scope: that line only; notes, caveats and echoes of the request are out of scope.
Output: 1:42
